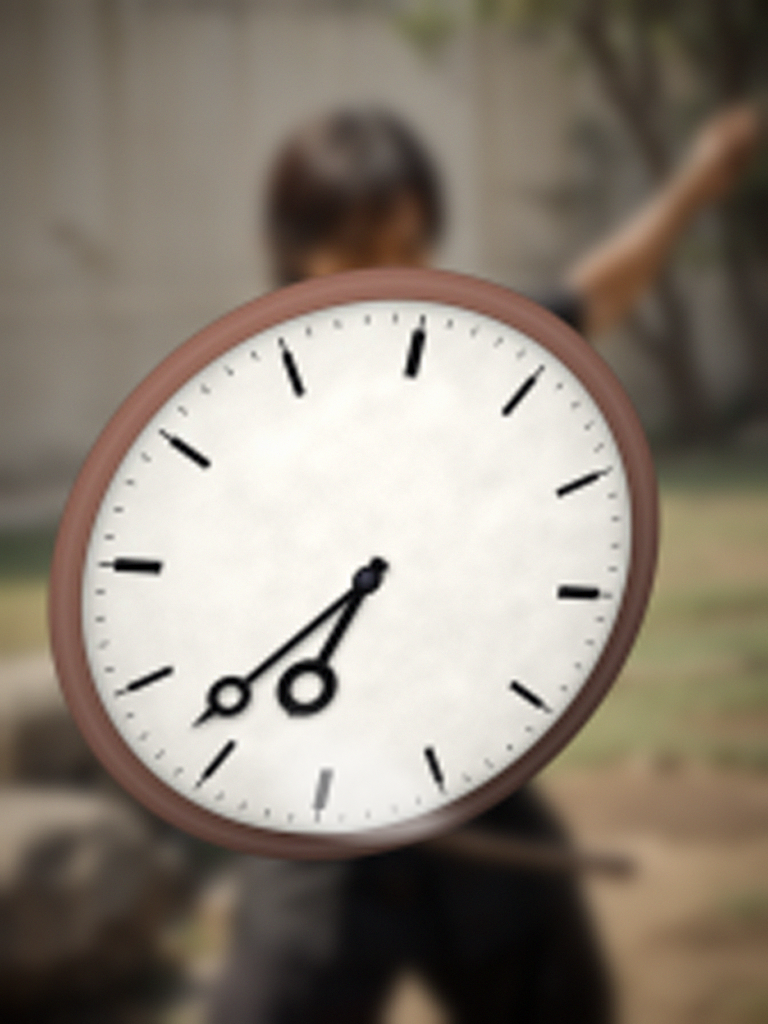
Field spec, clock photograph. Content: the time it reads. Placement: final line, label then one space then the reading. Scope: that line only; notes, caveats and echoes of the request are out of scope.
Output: 6:37
